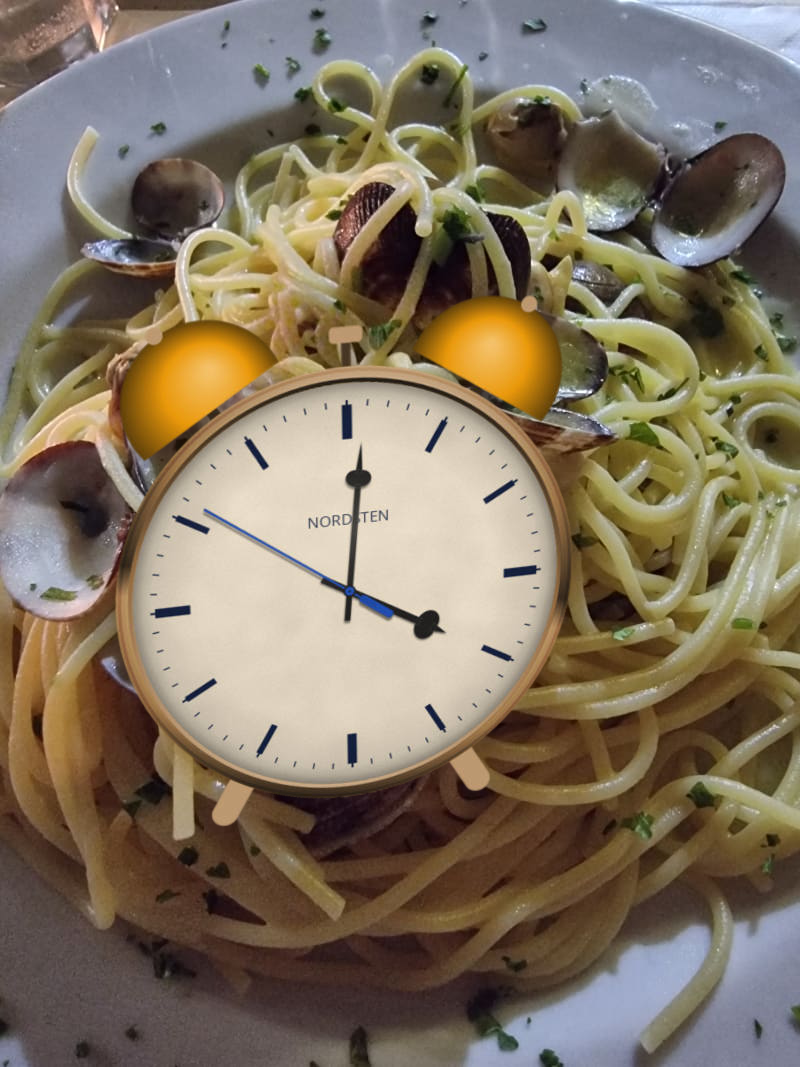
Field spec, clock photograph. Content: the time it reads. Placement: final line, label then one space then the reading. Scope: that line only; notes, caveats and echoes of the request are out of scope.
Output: 4:00:51
